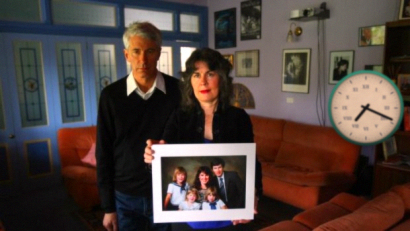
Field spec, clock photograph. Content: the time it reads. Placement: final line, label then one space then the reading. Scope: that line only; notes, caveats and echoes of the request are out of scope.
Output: 7:19
